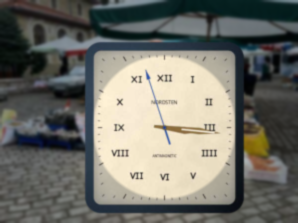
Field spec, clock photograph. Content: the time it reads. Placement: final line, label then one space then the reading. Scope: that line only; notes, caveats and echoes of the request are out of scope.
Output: 3:15:57
